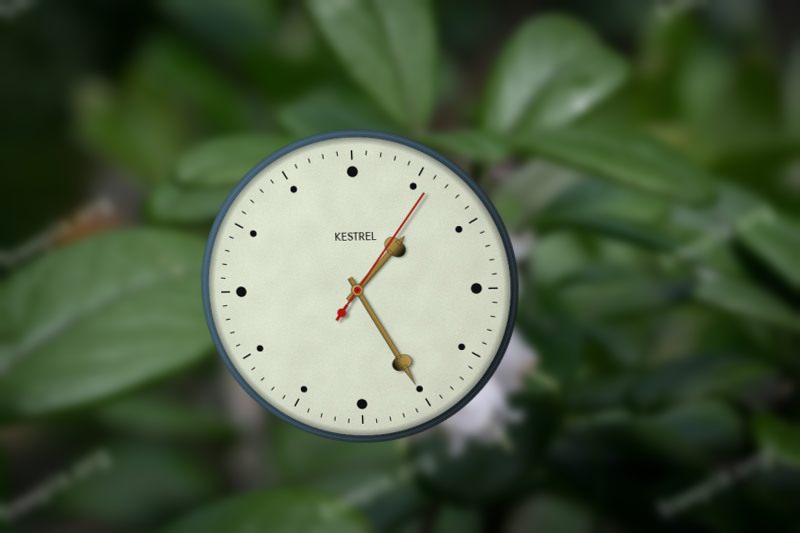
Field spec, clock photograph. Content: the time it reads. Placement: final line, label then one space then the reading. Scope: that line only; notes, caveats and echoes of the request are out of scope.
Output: 1:25:06
